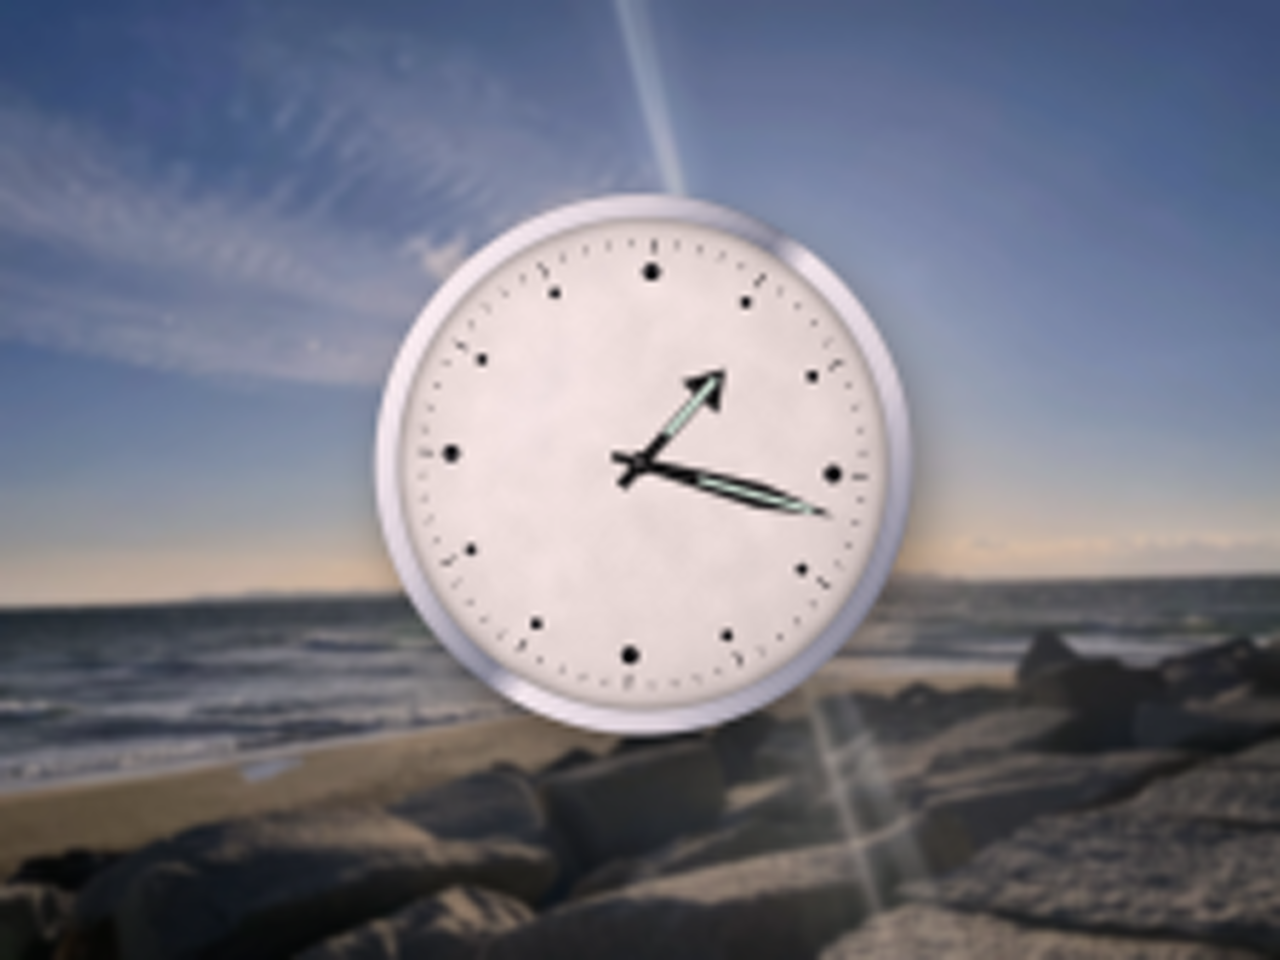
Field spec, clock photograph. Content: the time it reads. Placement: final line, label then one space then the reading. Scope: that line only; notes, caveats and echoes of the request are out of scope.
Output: 1:17
